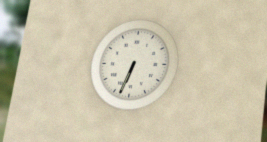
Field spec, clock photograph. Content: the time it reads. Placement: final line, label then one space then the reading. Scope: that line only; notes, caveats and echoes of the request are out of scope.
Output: 6:33
